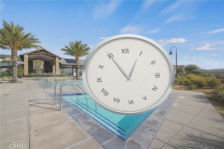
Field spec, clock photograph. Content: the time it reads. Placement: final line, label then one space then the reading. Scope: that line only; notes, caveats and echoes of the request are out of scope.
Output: 12:55
